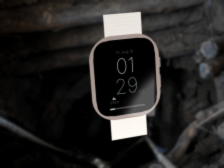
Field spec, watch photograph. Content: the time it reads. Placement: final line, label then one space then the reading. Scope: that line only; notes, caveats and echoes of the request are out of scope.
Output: 1:29
